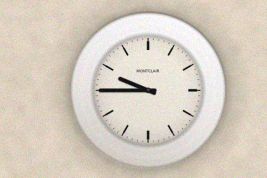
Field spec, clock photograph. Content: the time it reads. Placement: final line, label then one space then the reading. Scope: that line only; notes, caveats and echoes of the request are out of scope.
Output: 9:45
